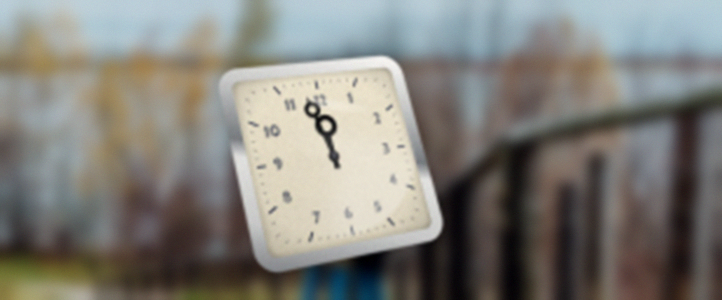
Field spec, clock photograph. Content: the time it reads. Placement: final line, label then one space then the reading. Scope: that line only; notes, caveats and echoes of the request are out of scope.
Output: 11:58
